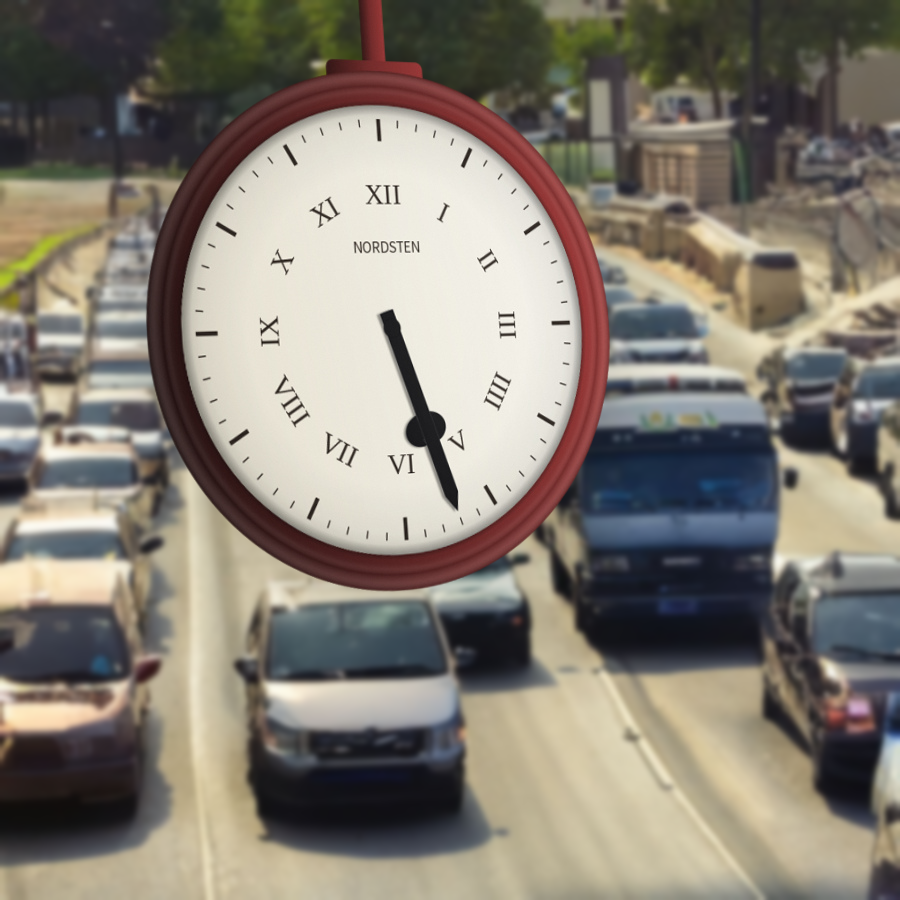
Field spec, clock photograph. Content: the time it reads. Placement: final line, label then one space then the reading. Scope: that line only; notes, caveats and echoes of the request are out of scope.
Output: 5:27
